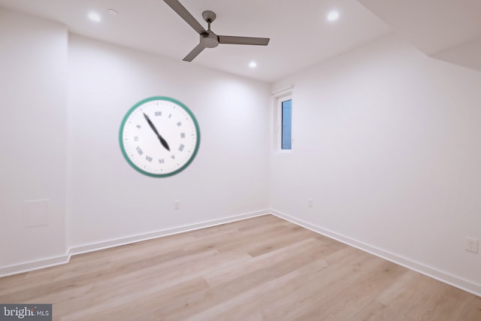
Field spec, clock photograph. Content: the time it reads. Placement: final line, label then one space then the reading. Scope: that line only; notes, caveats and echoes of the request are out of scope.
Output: 4:55
